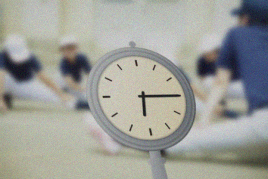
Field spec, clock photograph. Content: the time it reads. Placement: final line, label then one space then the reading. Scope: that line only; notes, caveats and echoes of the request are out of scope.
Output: 6:15
